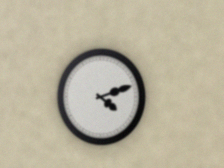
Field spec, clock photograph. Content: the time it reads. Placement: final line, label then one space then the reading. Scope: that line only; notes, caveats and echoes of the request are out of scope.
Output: 4:12
